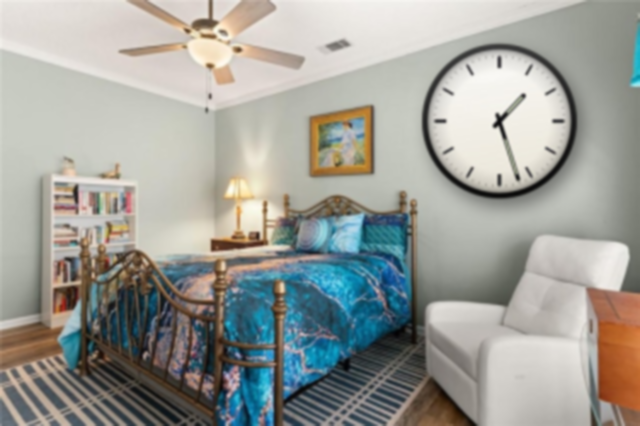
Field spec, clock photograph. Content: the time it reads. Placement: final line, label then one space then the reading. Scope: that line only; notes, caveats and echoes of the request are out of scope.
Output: 1:27
